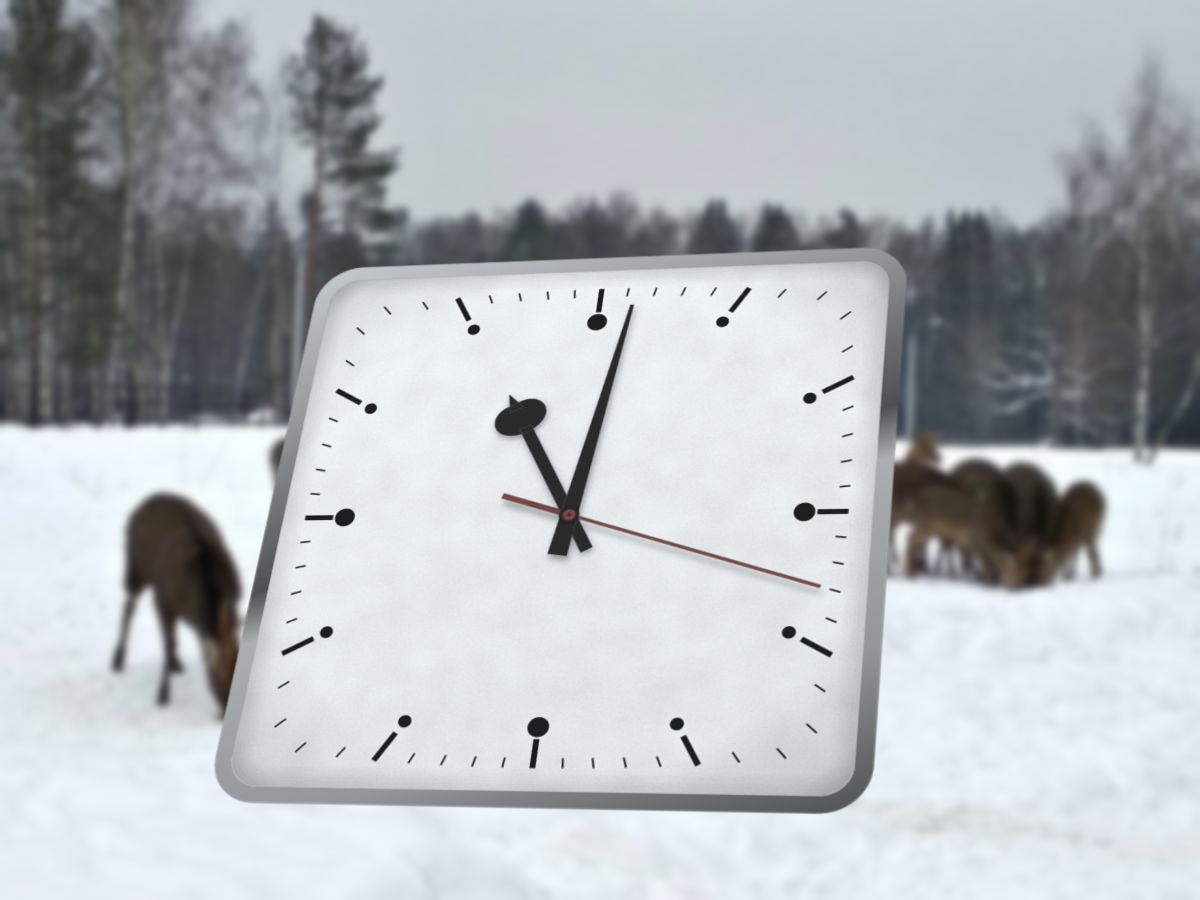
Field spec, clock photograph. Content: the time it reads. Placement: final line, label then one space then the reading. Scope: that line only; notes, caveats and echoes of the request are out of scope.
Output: 11:01:18
